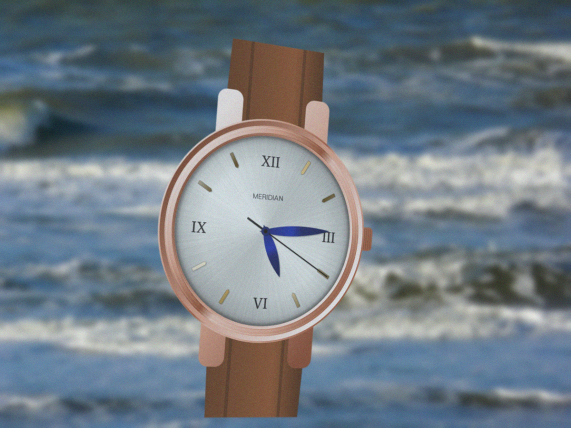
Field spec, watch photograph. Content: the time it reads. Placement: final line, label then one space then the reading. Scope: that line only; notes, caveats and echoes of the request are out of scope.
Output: 5:14:20
